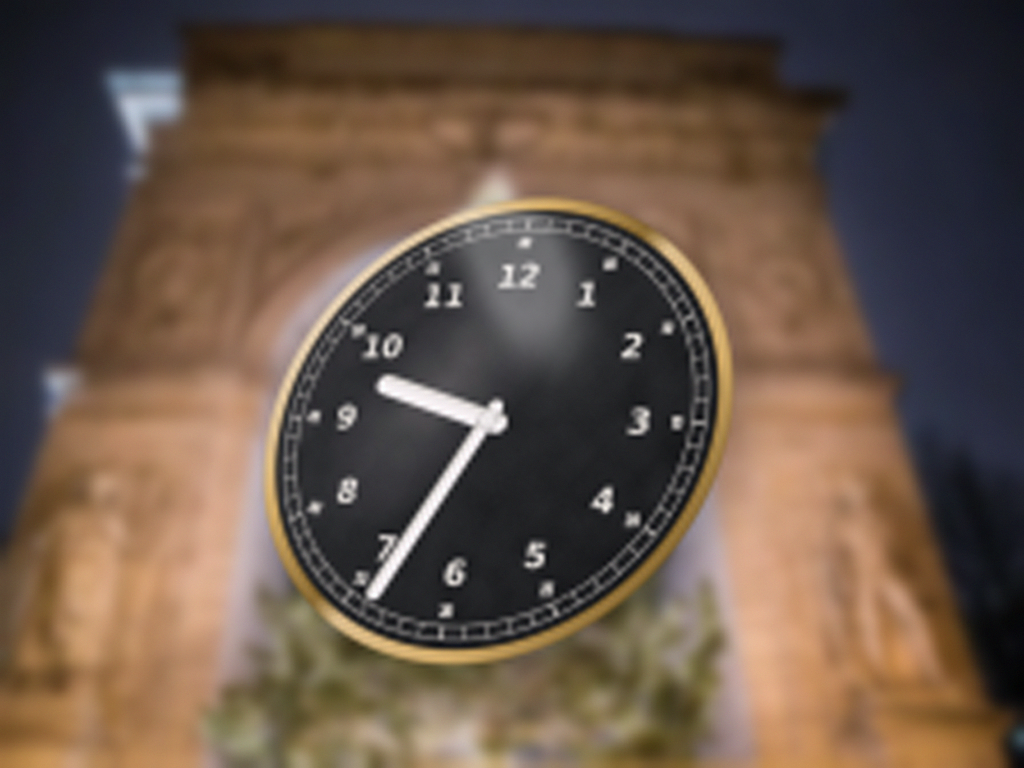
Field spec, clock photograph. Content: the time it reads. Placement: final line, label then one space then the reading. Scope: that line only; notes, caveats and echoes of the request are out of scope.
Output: 9:34
